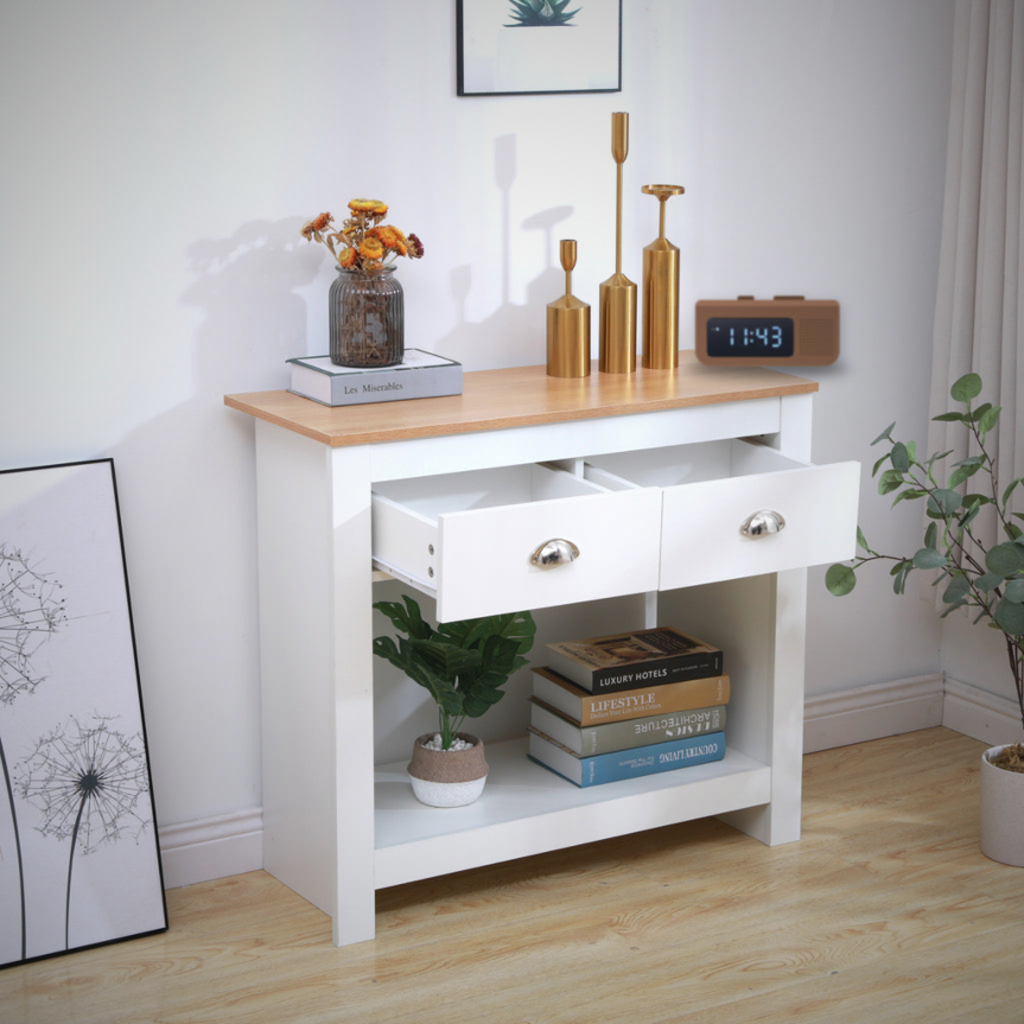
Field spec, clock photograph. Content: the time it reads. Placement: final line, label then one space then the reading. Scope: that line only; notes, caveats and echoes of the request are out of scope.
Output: 11:43
